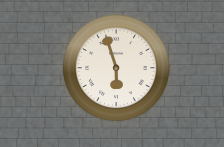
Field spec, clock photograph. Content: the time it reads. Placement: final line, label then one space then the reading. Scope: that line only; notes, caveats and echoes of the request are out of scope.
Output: 5:57
